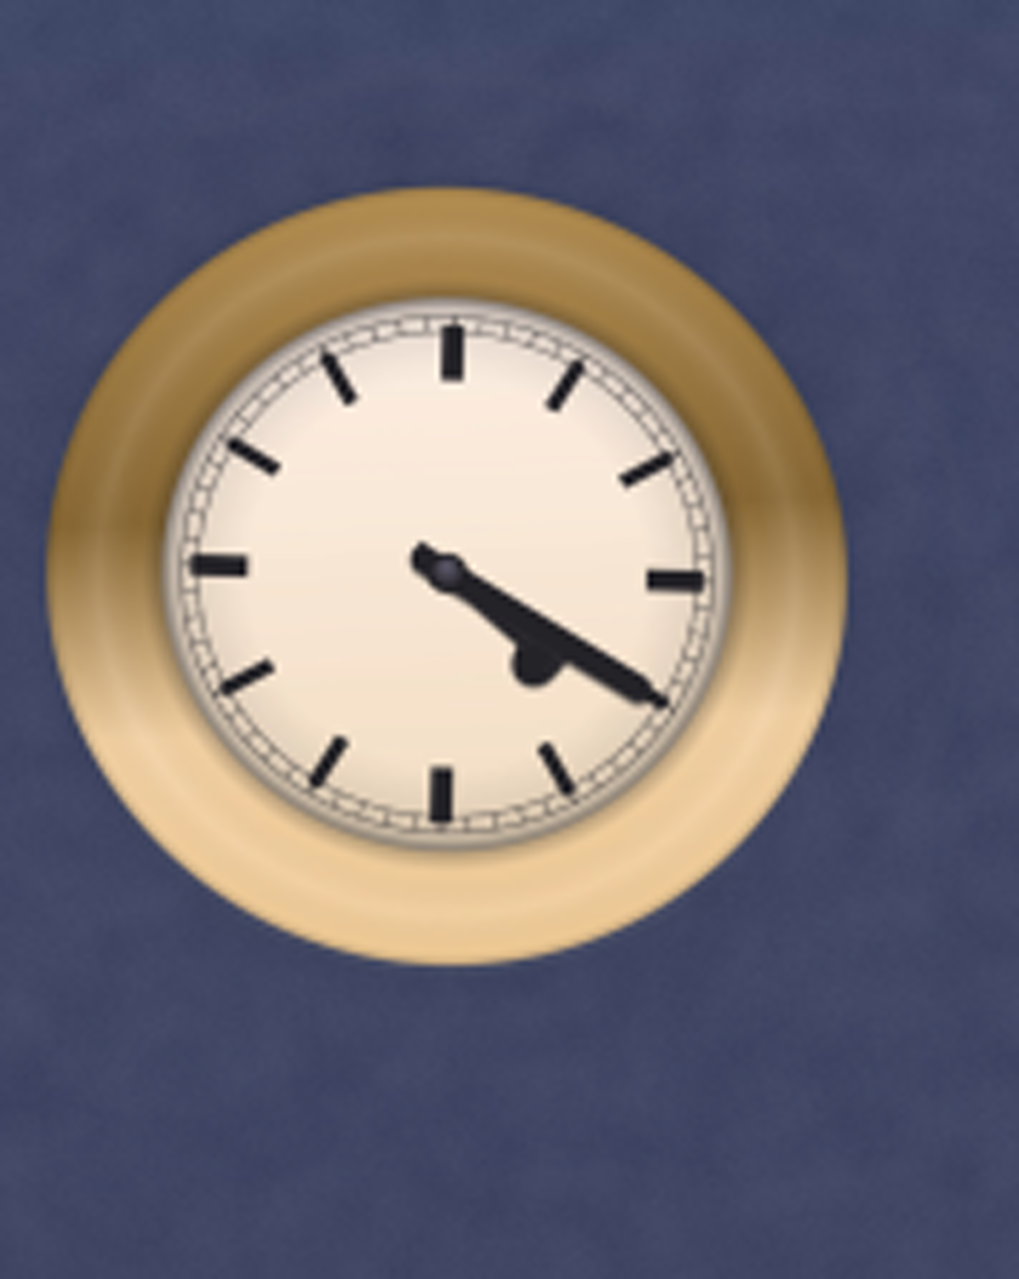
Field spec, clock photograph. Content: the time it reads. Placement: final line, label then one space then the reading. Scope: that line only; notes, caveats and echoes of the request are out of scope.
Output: 4:20
